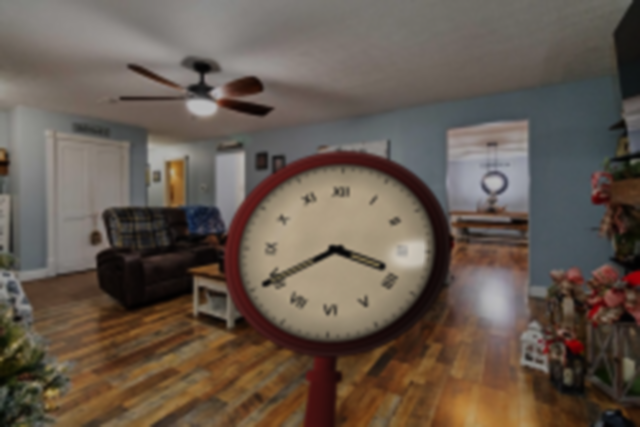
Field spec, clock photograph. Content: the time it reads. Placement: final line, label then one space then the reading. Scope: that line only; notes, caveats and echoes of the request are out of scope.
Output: 3:40
